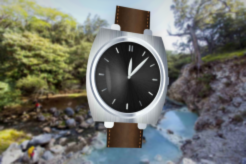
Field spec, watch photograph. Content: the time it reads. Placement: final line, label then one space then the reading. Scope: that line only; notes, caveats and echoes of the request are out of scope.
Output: 12:07
